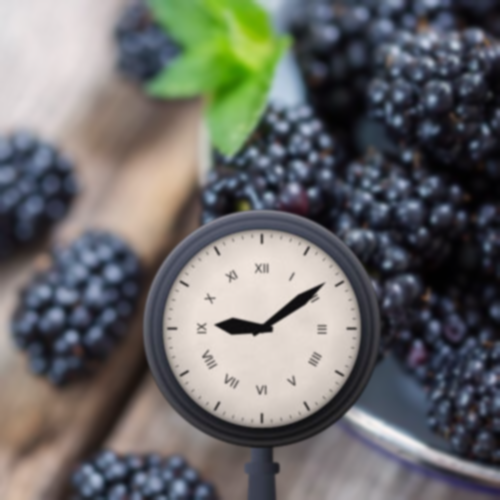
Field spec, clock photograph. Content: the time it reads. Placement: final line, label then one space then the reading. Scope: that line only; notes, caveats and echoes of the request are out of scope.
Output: 9:09
